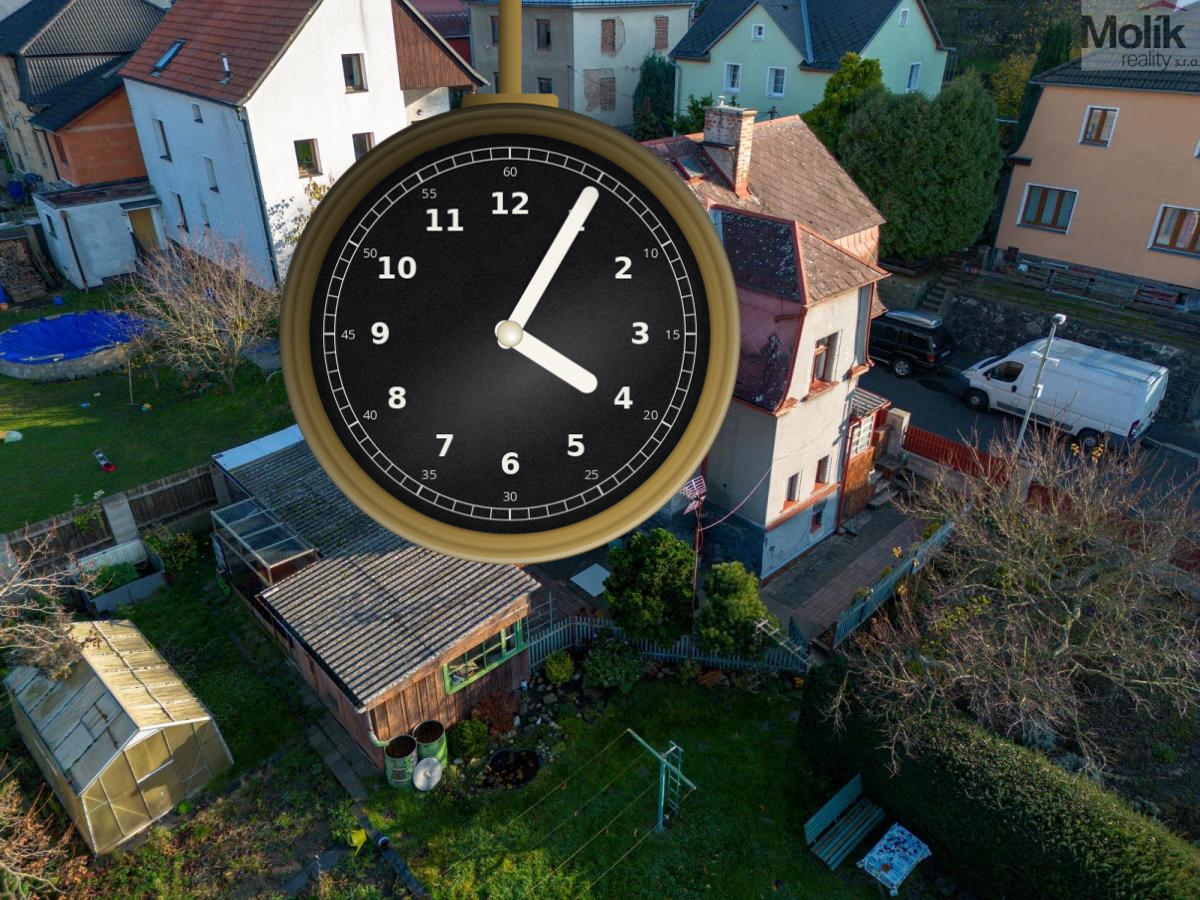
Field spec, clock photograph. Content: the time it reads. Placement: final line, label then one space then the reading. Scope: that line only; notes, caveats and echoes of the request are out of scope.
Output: 4:05
